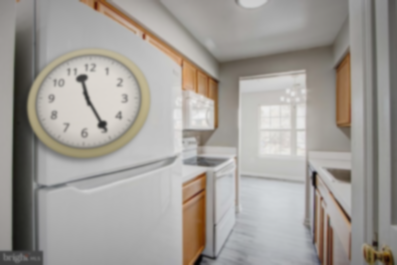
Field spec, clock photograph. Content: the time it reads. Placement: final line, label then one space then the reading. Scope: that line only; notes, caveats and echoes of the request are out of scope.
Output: 11:25
